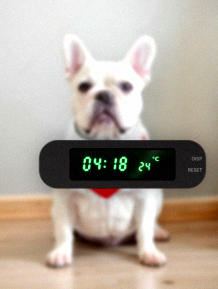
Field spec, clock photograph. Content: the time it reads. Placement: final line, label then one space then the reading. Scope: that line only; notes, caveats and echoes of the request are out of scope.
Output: 4:18
